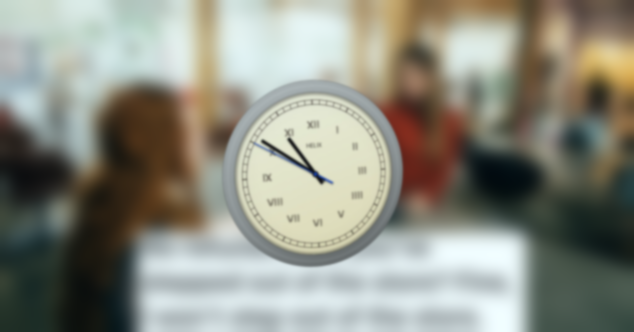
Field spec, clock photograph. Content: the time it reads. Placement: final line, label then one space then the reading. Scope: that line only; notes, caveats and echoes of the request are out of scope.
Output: 10:50:50
